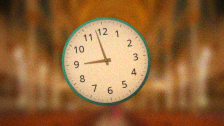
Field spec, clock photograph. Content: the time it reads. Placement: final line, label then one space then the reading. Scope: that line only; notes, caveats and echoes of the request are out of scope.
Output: 8:58
